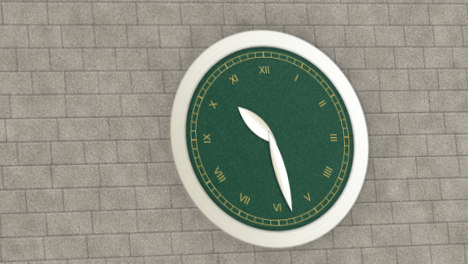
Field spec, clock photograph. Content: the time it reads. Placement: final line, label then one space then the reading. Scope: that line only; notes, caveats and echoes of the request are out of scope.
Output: 10:28
